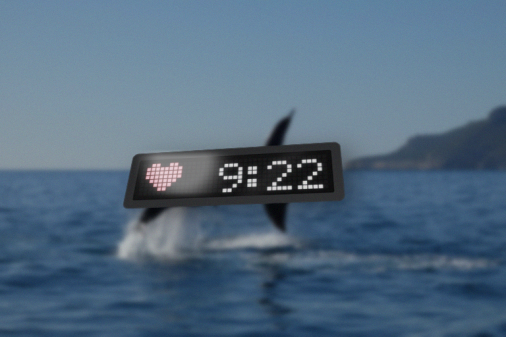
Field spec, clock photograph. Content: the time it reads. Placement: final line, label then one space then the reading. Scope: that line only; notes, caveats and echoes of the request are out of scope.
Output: 9:22
